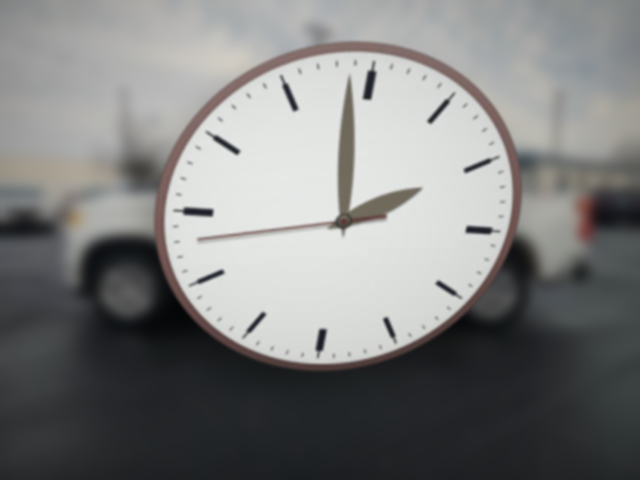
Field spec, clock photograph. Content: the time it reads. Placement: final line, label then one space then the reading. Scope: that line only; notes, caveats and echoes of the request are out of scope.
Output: 1:58:43
